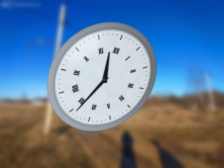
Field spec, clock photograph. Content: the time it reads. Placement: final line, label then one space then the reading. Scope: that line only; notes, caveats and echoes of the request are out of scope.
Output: 11:34
